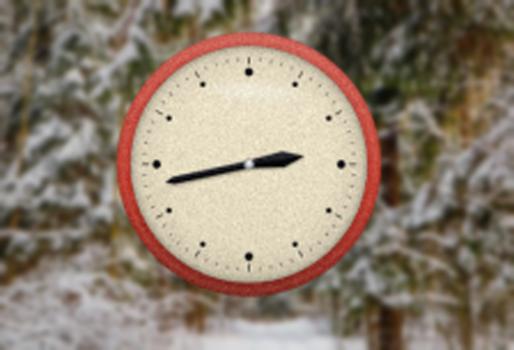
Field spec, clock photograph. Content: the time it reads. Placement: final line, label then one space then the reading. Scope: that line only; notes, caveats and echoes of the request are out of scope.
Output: 2:43
